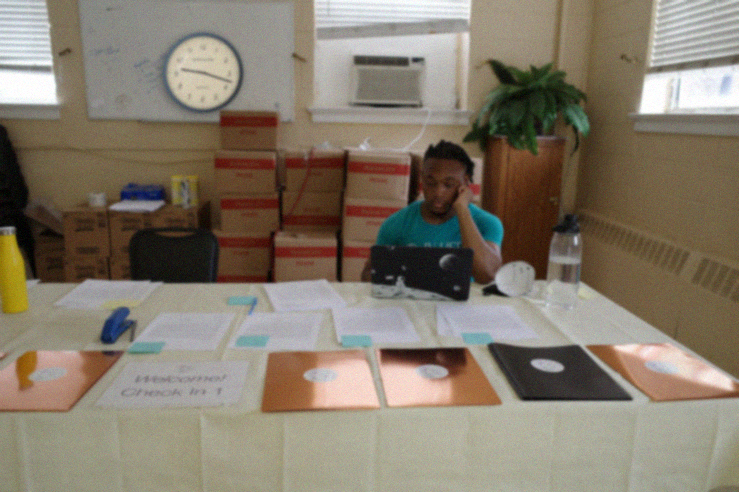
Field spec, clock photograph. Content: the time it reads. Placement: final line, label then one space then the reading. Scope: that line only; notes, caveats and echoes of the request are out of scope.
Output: 9:18
